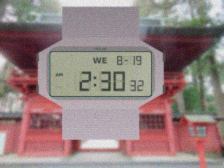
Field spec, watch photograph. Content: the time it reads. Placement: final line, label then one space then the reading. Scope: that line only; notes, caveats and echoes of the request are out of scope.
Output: 2:30:32
